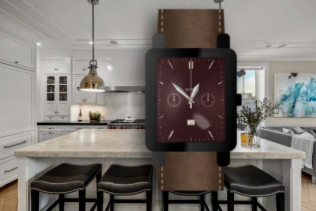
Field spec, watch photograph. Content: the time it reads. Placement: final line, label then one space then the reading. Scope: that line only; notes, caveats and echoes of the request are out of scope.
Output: 12:52
